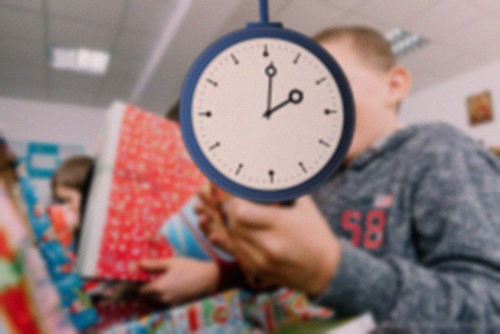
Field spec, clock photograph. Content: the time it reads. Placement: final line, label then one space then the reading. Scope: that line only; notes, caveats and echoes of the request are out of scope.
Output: 2:01
